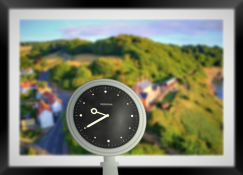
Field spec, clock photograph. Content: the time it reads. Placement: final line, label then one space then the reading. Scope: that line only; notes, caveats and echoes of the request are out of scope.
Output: 9:40
